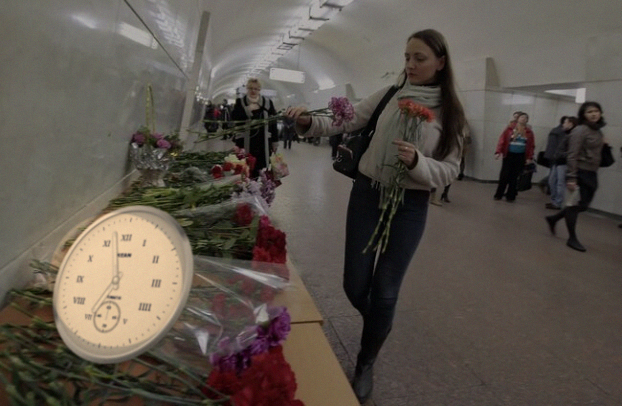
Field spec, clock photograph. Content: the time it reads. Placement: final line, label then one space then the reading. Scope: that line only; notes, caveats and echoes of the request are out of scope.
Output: 6:57
